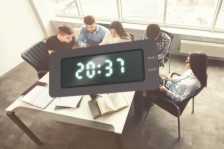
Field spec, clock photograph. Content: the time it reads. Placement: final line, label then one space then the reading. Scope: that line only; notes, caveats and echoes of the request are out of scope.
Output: 20:37
